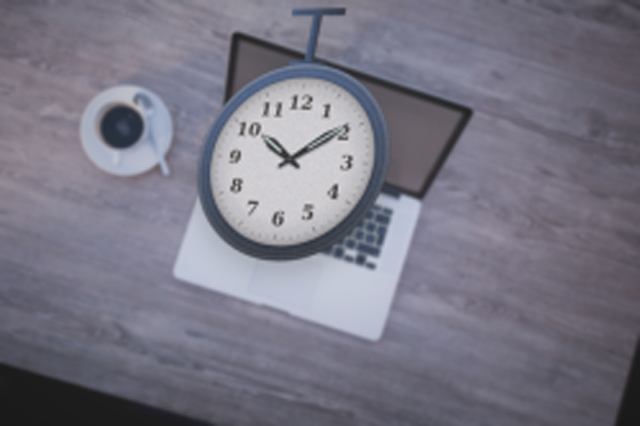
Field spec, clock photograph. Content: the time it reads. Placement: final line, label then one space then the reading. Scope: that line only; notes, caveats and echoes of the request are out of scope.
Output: 10:09
